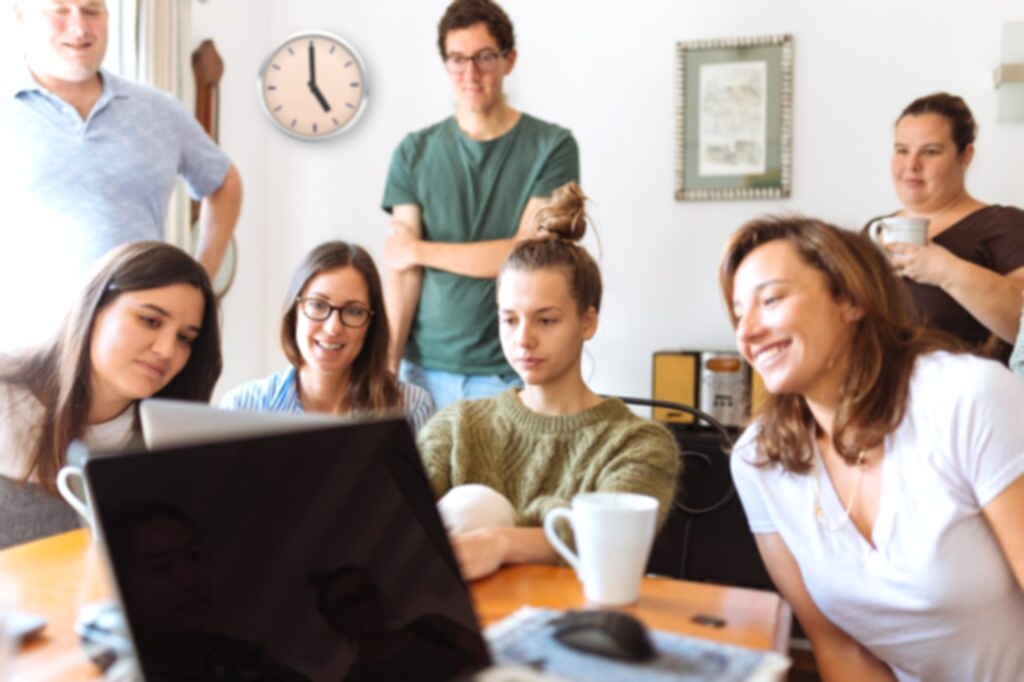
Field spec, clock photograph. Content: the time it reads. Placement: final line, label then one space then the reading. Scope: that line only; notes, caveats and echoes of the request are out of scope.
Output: 5:00
